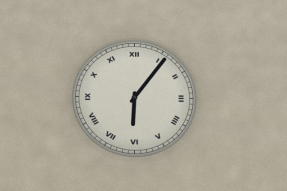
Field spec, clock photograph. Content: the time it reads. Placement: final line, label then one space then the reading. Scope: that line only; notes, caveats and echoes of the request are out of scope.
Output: 6:06
